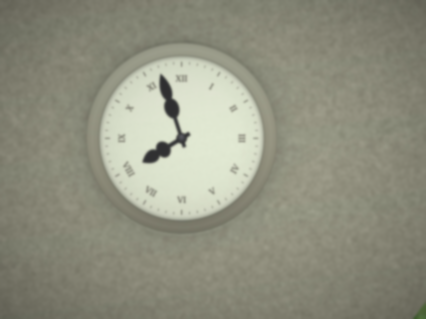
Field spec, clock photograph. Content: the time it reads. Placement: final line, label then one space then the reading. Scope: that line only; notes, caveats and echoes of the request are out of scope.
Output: 7:57
